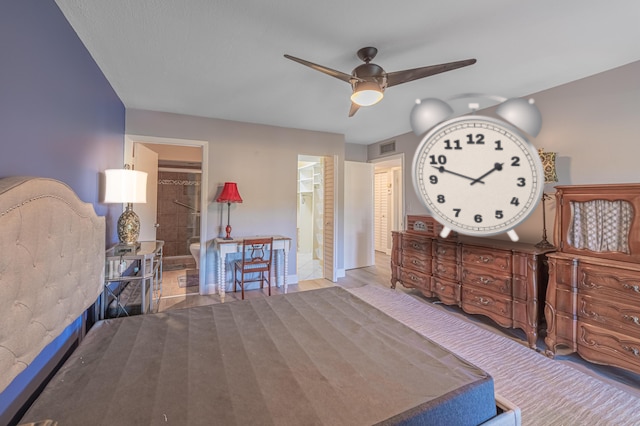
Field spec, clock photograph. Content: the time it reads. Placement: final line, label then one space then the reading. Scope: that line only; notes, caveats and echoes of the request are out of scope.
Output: 1:48
